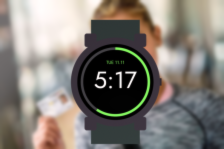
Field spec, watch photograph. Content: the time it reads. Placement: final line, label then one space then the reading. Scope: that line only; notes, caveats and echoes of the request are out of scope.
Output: 5:17
